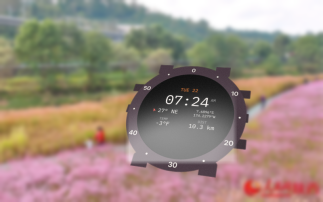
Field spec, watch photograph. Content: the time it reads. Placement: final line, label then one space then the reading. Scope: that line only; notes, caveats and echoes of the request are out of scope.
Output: 7:24
